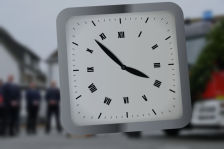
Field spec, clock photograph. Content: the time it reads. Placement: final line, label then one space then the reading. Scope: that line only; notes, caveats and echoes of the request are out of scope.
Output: 3:53
